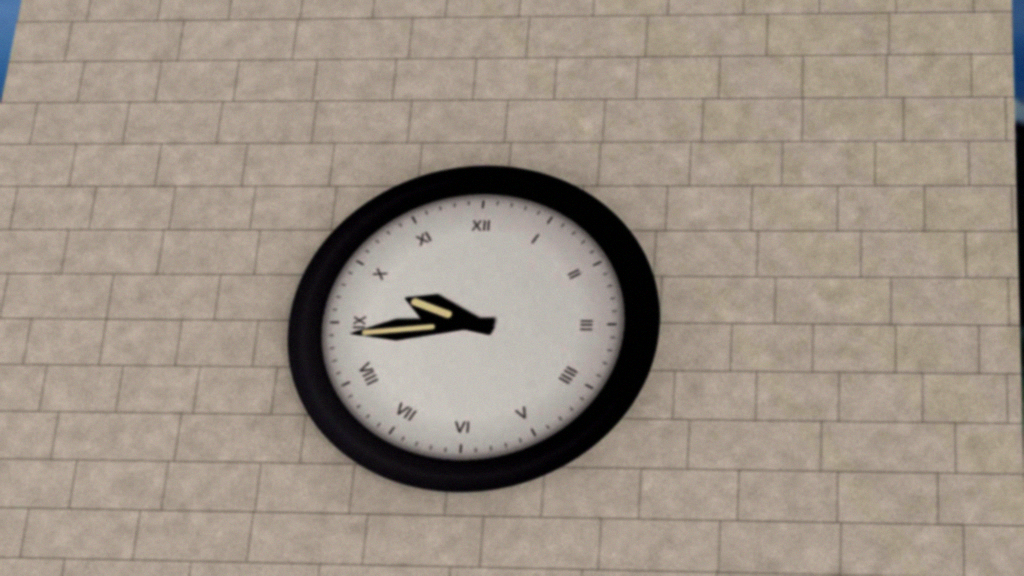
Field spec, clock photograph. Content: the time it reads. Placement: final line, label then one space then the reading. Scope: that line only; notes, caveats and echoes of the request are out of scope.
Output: 9:44
